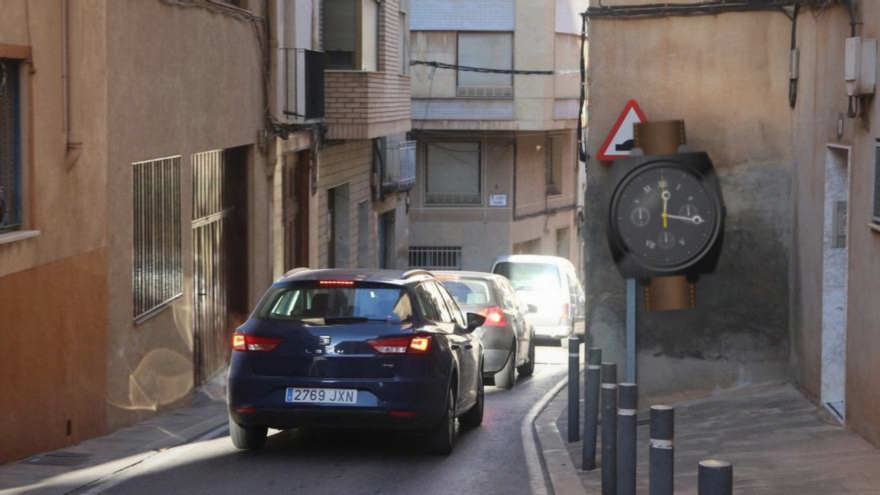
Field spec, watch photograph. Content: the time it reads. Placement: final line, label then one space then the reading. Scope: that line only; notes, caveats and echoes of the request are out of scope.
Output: 12:17
